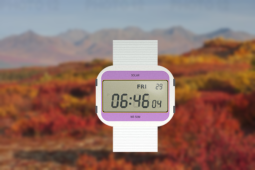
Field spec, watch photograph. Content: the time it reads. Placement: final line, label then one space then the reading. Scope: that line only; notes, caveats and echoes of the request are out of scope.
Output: 6:46:04
